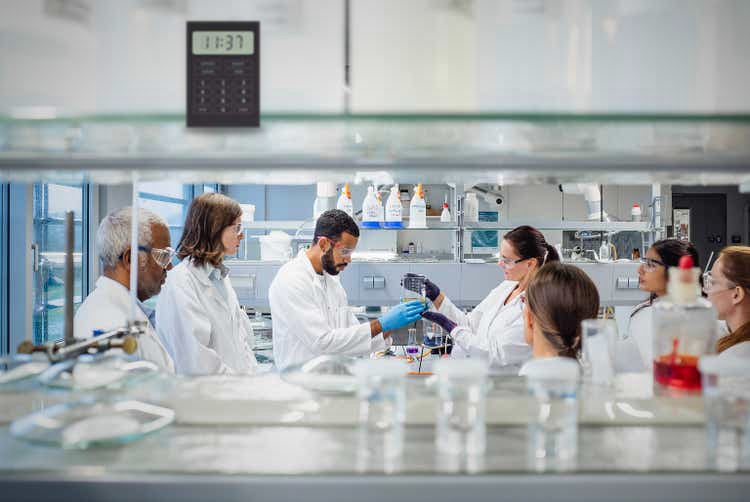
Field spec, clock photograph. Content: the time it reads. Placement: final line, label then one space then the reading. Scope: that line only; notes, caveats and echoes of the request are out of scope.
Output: 11:37
